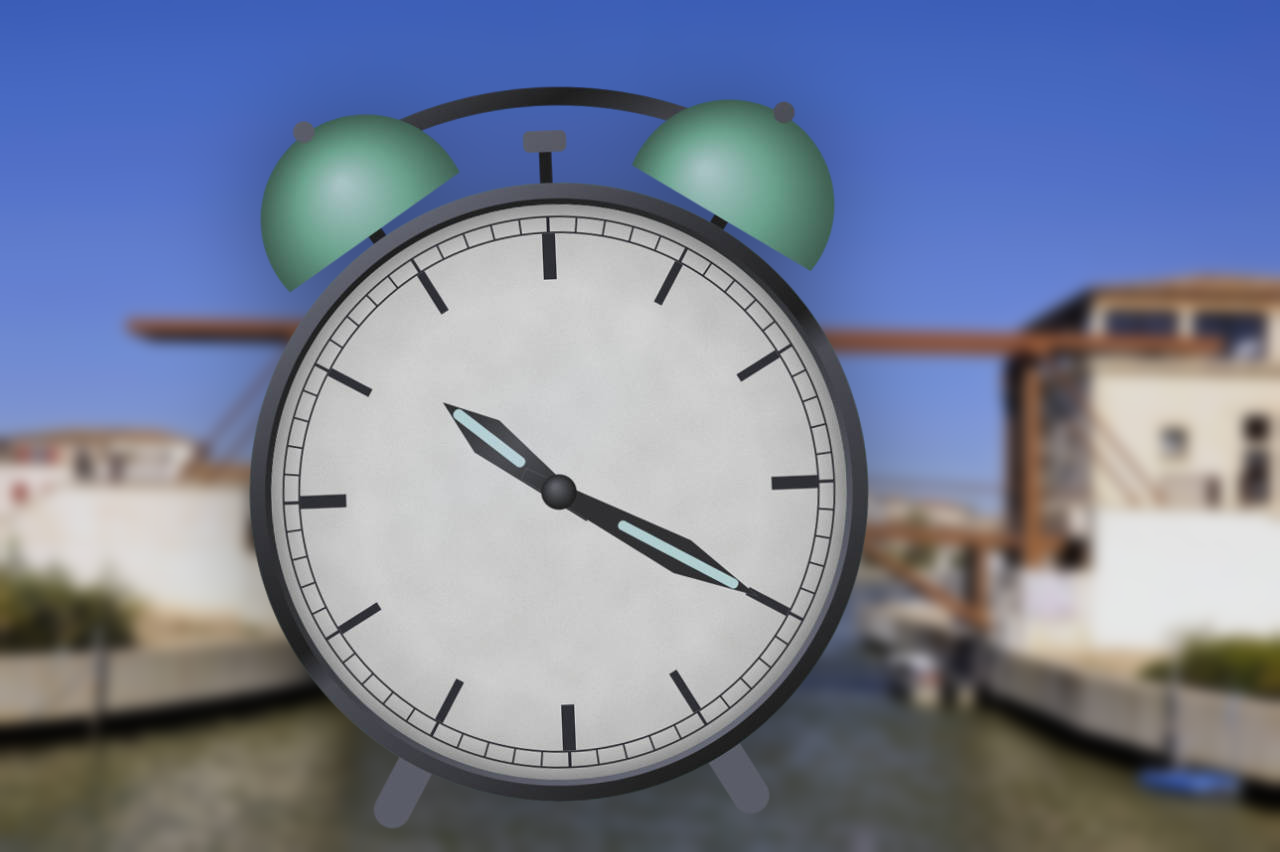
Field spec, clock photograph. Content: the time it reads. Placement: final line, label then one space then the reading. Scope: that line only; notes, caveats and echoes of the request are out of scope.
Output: 10:20
